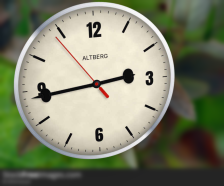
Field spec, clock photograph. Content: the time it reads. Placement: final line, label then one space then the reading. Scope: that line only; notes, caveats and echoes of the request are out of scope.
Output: 2:43:54
